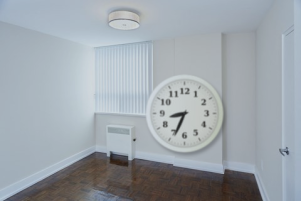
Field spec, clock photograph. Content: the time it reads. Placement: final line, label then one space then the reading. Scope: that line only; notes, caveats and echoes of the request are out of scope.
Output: 8:34
